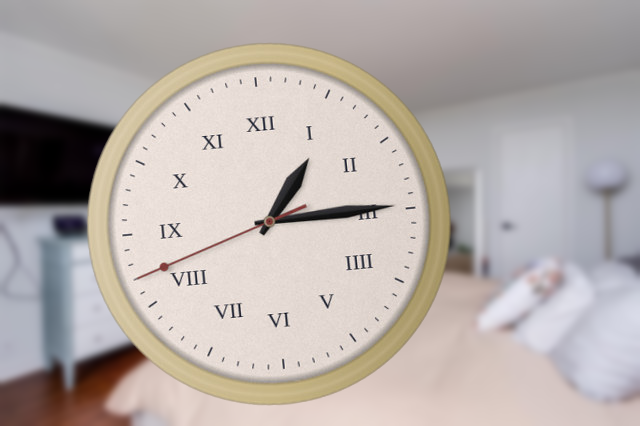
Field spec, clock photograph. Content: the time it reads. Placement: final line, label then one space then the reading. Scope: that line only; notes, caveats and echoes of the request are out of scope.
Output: 1:14:42
